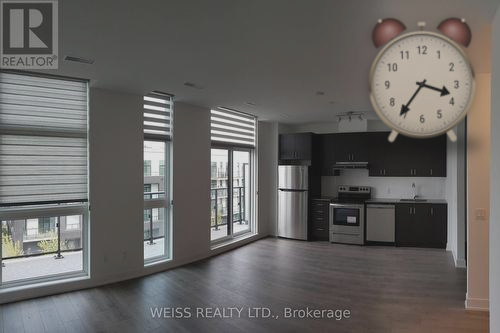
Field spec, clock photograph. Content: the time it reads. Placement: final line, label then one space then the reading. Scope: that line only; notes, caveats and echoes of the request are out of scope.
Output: 3:36
